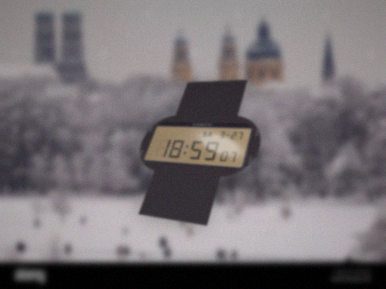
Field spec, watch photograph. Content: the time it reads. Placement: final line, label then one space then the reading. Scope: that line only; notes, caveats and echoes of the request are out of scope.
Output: 18:59
